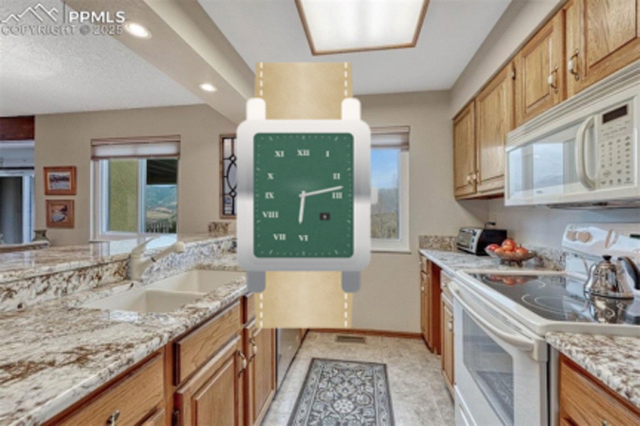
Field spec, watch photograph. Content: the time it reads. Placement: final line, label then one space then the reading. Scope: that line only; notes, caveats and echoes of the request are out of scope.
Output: 6:13
